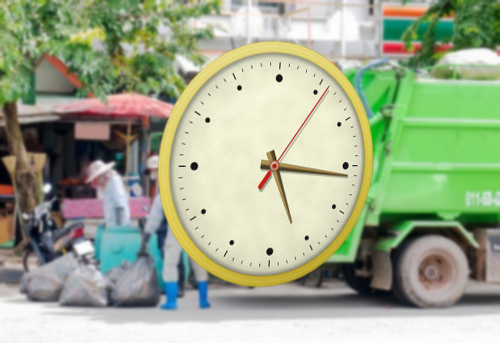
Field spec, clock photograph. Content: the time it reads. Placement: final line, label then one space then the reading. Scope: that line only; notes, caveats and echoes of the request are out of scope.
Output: 5:16:06
